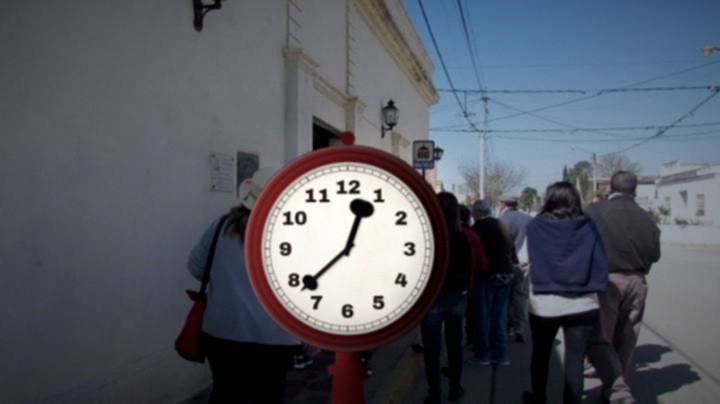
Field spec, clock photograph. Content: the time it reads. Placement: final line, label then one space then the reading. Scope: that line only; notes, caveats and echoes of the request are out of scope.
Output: 12:38
